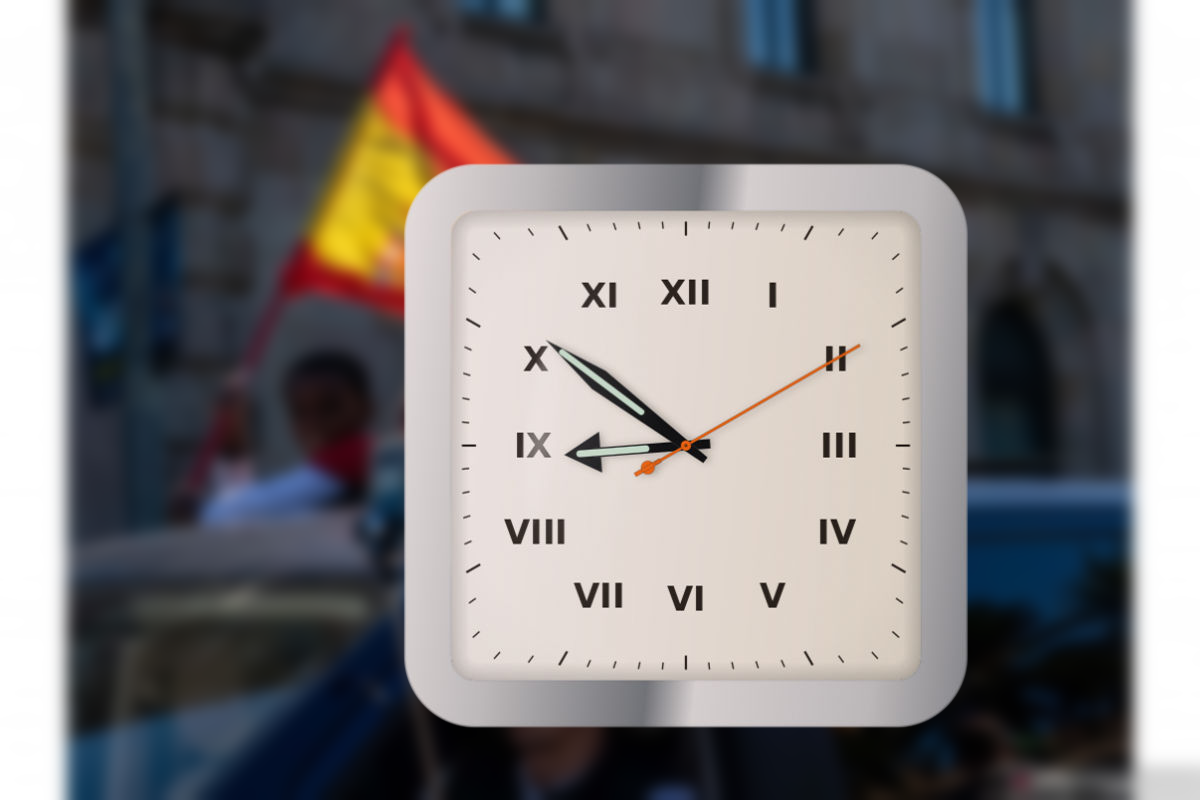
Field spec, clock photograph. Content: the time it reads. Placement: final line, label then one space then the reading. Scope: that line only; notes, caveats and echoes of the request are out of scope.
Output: 8:51:10
